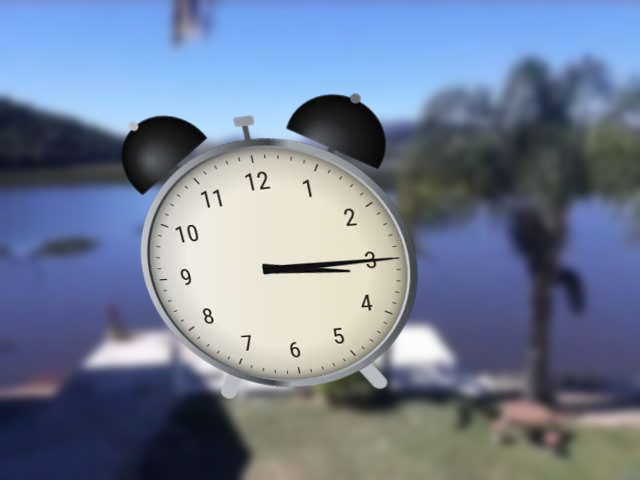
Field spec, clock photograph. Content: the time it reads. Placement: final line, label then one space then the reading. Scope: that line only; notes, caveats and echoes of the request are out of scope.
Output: 3:15
